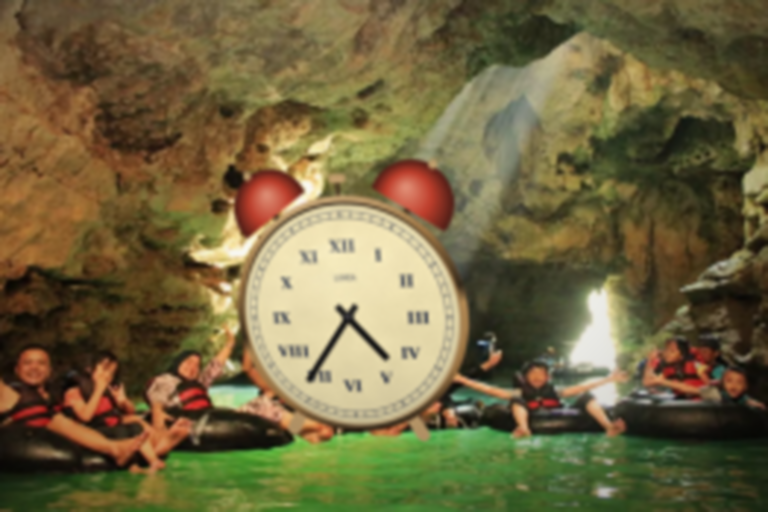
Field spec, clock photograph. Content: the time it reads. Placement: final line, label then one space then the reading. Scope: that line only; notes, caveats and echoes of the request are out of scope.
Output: 4:36
